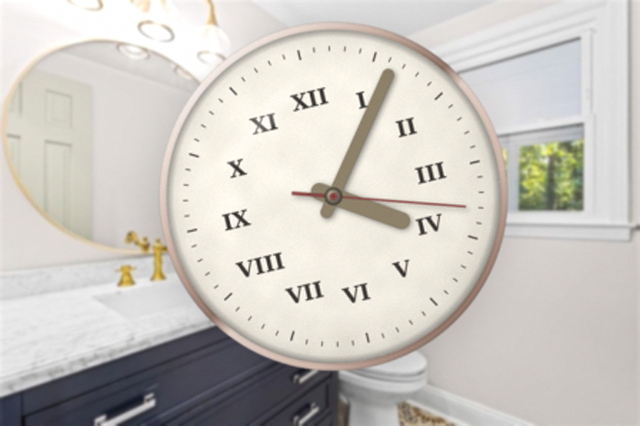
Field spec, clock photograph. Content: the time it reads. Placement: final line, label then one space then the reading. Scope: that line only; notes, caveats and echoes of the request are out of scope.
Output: 4:06:18
